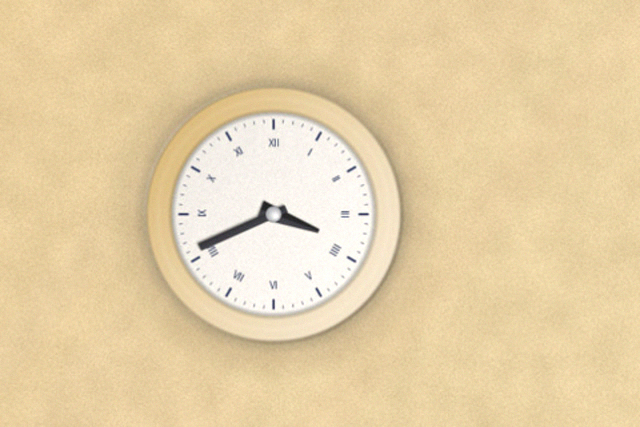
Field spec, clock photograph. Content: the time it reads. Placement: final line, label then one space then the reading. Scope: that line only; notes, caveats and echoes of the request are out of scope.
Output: 3:41
